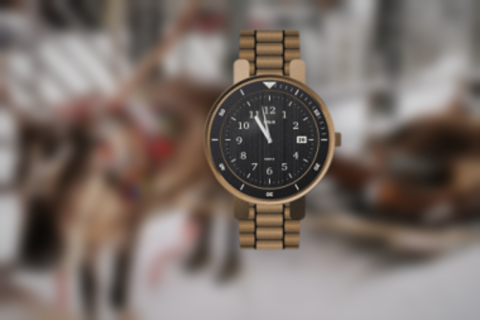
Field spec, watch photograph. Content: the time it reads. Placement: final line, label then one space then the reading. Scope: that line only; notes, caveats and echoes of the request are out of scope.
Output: 10:58
